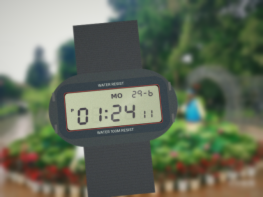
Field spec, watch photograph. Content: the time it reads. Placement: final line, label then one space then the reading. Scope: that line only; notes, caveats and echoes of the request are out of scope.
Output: 1:24:11
